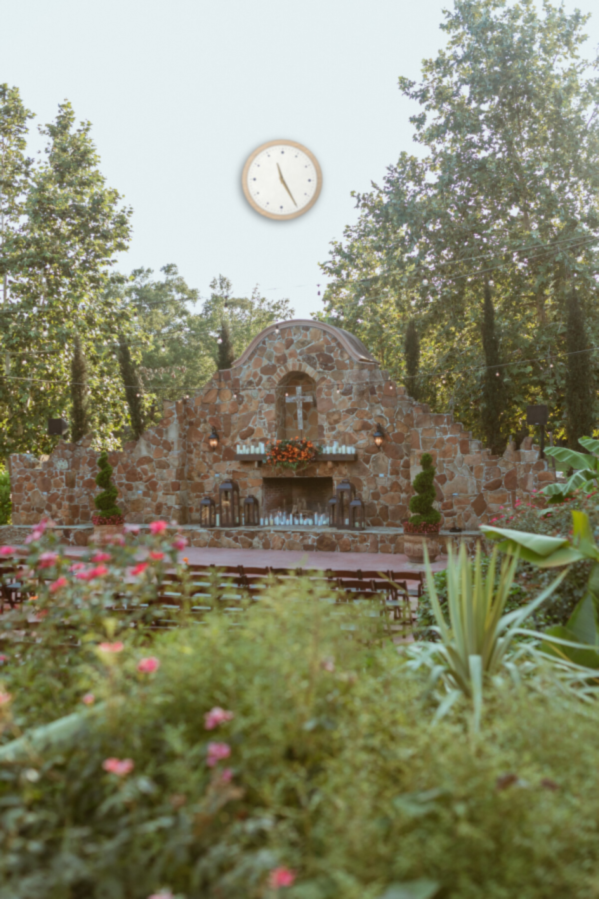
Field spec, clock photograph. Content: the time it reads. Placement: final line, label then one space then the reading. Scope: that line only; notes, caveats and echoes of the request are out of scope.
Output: 11:25
